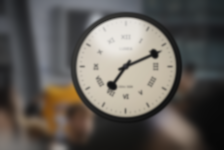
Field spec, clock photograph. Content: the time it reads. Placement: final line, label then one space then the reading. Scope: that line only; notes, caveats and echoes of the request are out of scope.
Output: 7:11
